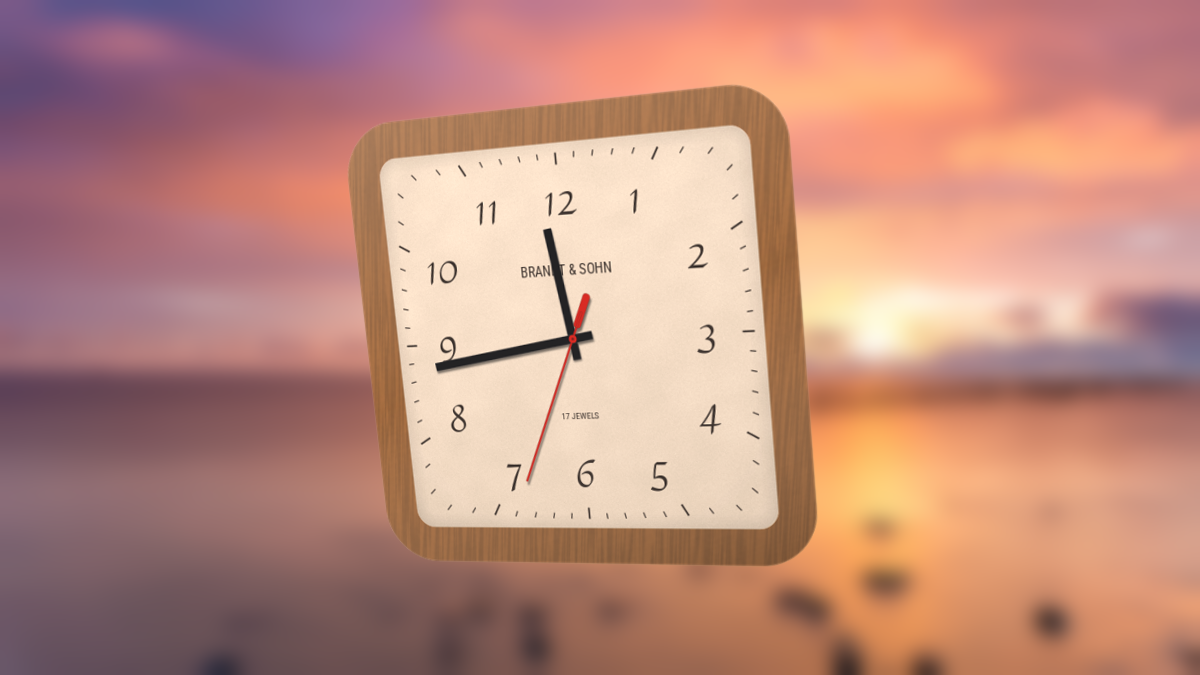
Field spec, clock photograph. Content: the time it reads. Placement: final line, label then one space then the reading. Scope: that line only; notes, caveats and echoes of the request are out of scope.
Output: 11:43:34
